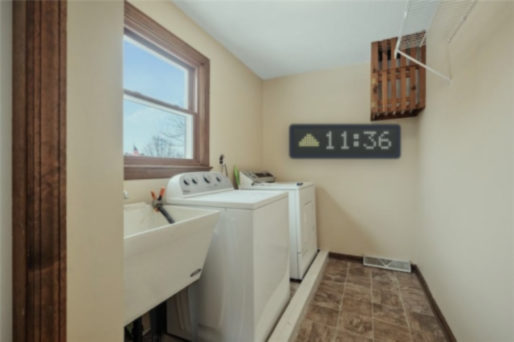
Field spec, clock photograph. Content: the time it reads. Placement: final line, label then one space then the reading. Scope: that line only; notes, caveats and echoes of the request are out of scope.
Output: 11:36
